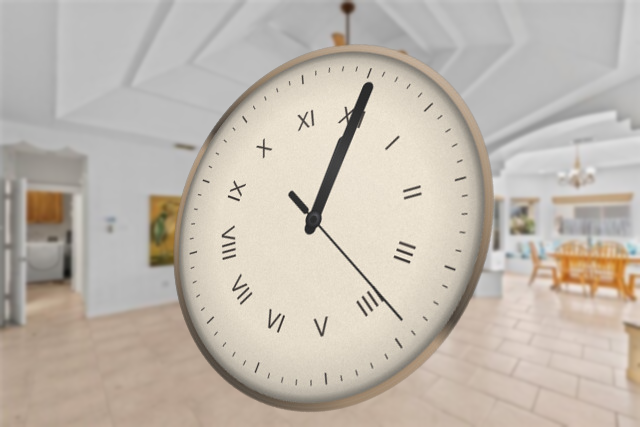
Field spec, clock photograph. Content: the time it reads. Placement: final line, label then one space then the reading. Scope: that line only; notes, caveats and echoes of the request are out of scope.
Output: 12:00:19
